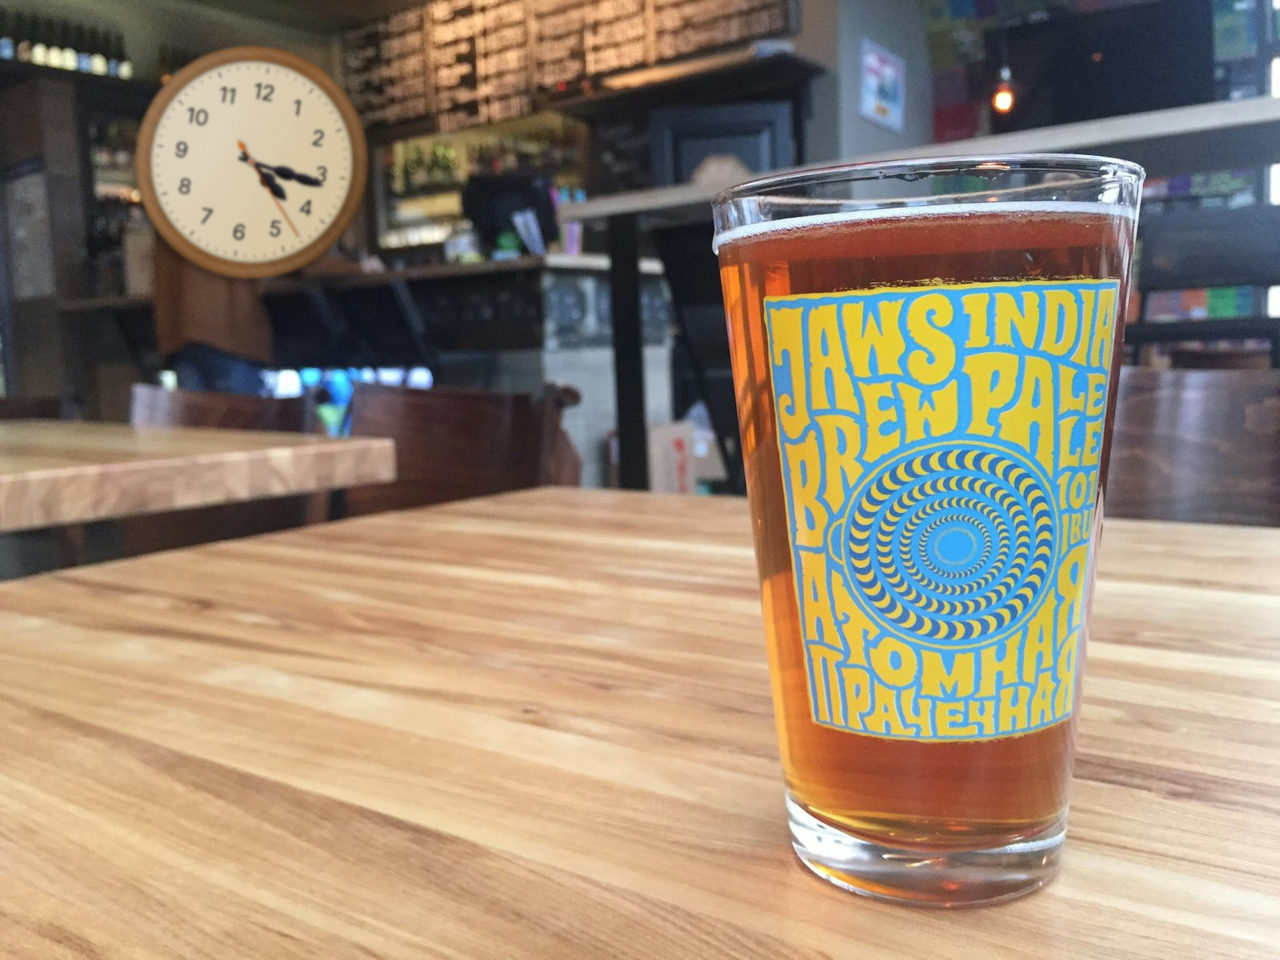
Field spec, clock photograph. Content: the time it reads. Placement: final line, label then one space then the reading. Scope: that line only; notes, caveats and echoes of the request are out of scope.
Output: 4:16:23
